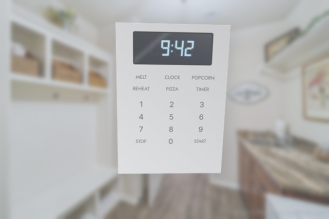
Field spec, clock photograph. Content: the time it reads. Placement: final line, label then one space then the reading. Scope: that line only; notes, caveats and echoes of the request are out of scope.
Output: 9:42
